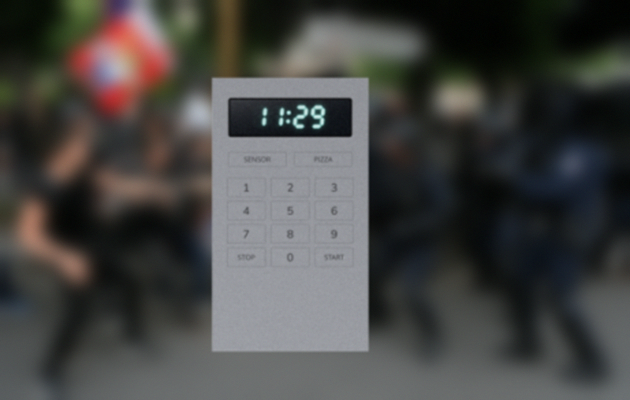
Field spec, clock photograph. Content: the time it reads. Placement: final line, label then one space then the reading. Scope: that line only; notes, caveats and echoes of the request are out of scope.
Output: 11:29
